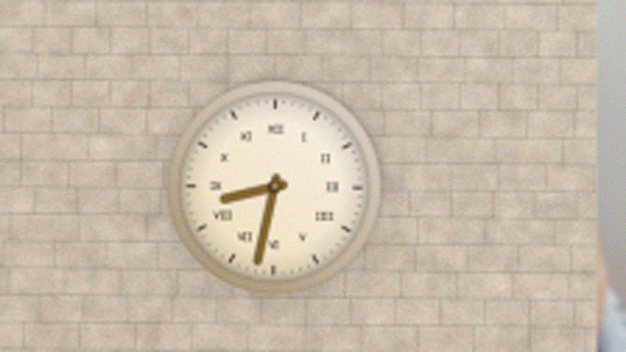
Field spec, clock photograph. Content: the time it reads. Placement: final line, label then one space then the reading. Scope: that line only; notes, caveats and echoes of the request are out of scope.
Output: 8:32
